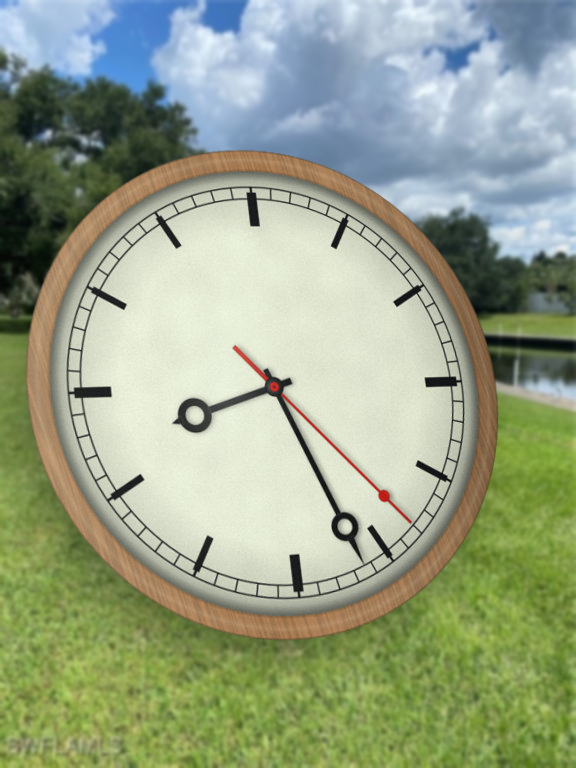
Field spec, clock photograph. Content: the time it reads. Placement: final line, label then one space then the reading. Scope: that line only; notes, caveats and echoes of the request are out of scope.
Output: 8:26:23
